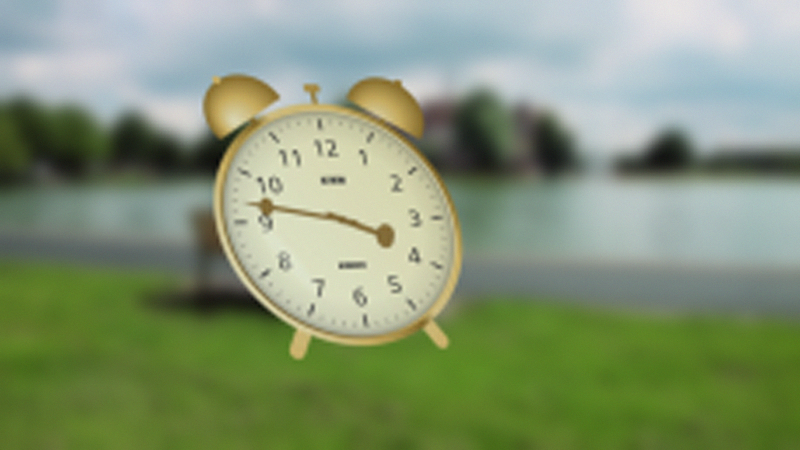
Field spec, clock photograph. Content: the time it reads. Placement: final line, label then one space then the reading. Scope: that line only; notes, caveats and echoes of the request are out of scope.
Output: 3:47
